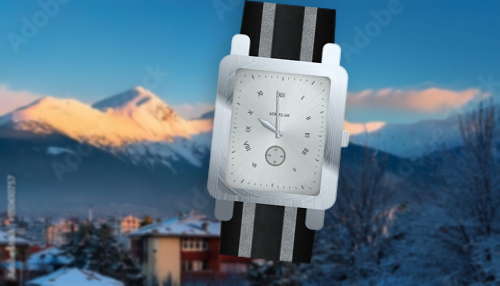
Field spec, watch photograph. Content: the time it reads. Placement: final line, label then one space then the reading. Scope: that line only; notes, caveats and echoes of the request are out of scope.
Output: 9:59
